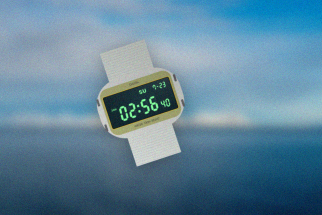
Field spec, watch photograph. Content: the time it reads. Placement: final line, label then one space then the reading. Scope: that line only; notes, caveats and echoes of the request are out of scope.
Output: 2:56:40
